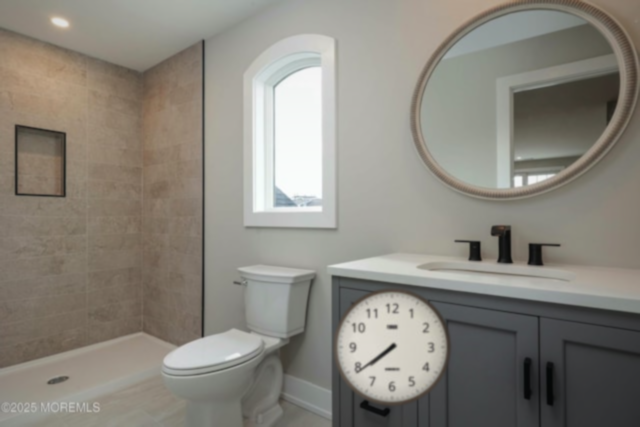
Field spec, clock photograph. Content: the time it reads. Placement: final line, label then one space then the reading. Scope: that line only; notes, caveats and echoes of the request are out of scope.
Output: 7:39
